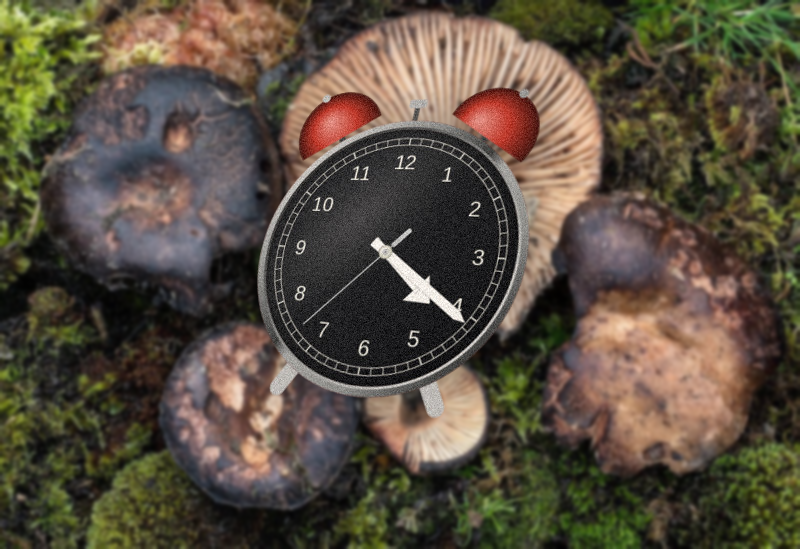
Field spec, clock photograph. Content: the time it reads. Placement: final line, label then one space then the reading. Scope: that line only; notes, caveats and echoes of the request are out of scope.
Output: 4:20:37
